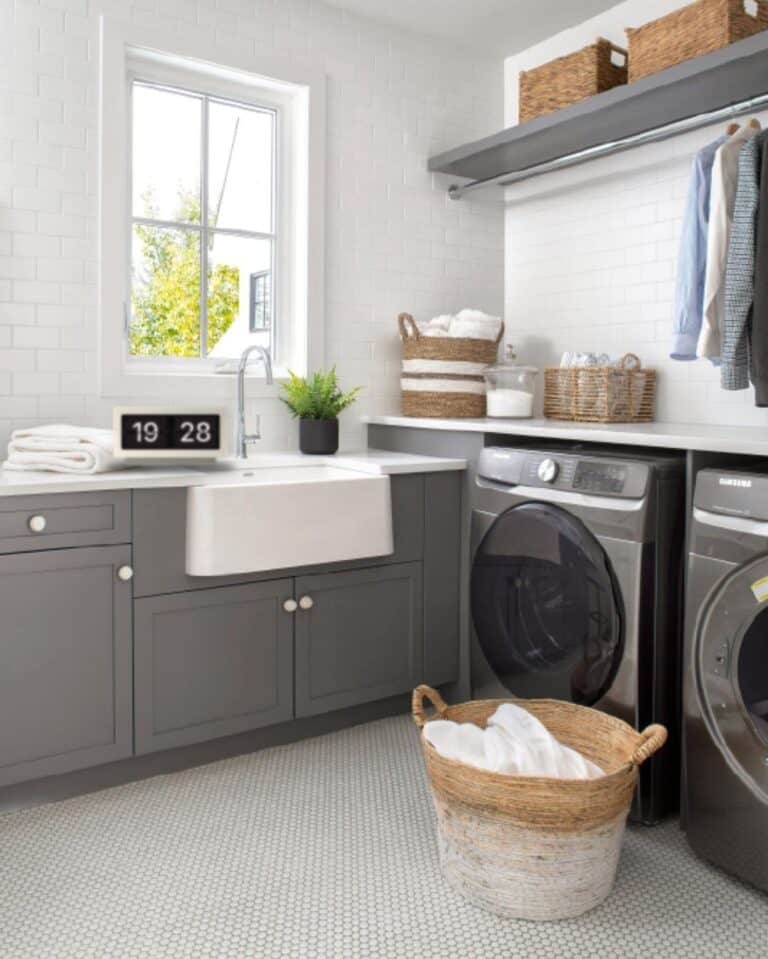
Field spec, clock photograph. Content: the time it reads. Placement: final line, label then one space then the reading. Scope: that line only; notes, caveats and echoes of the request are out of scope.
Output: 19:28
